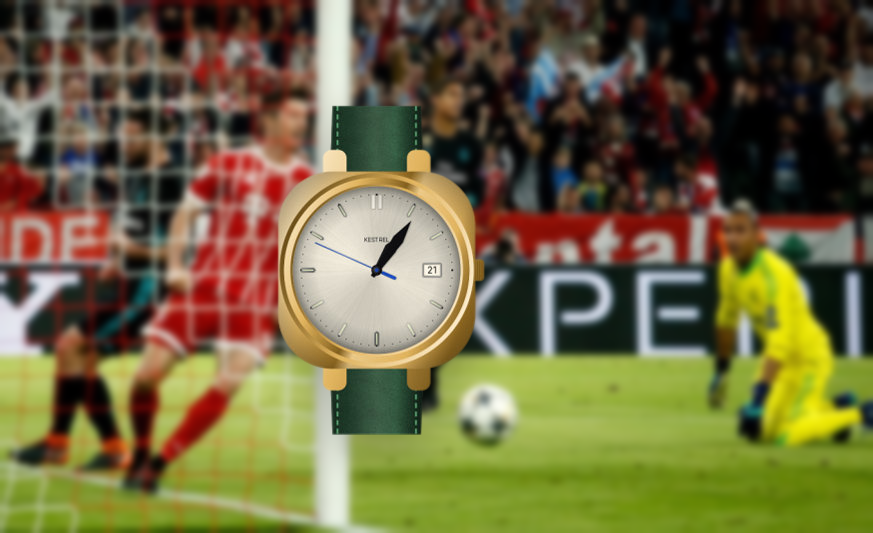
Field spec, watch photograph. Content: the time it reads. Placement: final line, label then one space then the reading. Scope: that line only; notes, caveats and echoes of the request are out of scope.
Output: 1:05:49
